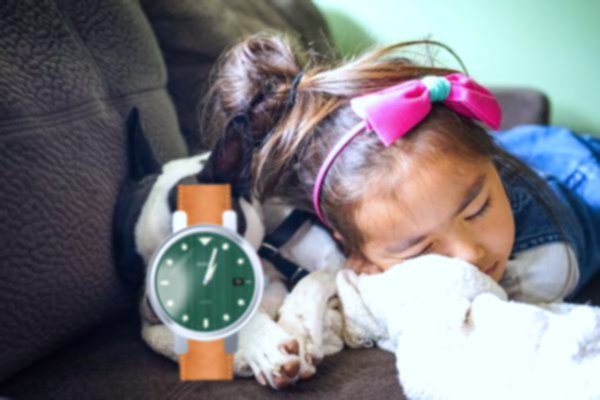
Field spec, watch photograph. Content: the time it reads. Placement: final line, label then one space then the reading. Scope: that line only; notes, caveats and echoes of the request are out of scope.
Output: 1:03
